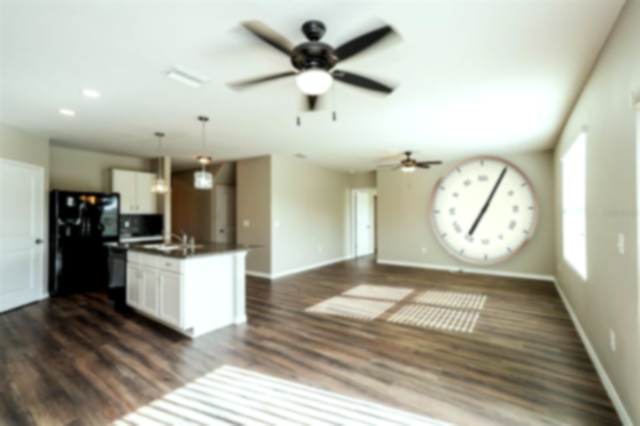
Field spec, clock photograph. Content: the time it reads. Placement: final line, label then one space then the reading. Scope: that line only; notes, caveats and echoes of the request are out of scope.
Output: 7:05
